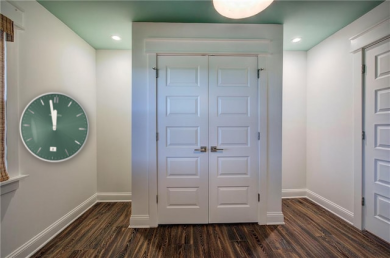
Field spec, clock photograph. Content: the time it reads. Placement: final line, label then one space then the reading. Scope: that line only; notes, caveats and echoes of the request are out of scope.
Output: 11:58
